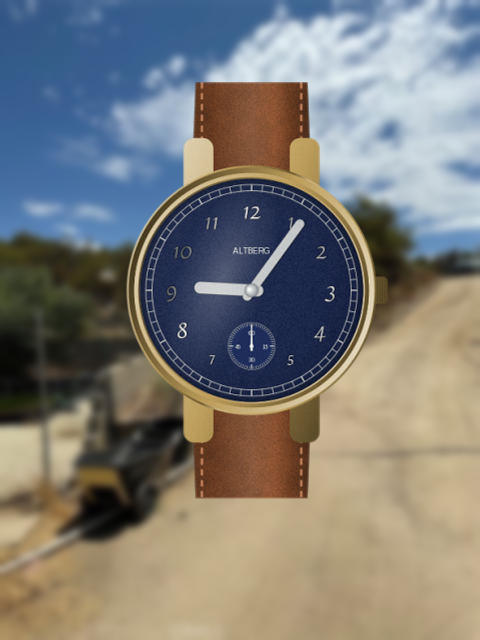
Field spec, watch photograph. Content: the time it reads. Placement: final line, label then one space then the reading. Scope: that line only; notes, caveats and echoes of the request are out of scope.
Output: 9:06
